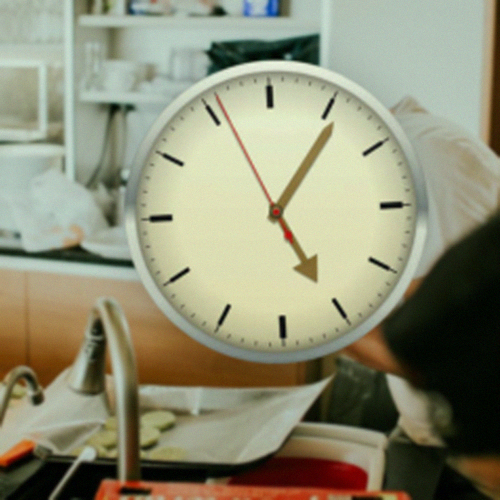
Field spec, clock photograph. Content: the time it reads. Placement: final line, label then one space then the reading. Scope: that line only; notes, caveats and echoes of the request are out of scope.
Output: 5:05:56
